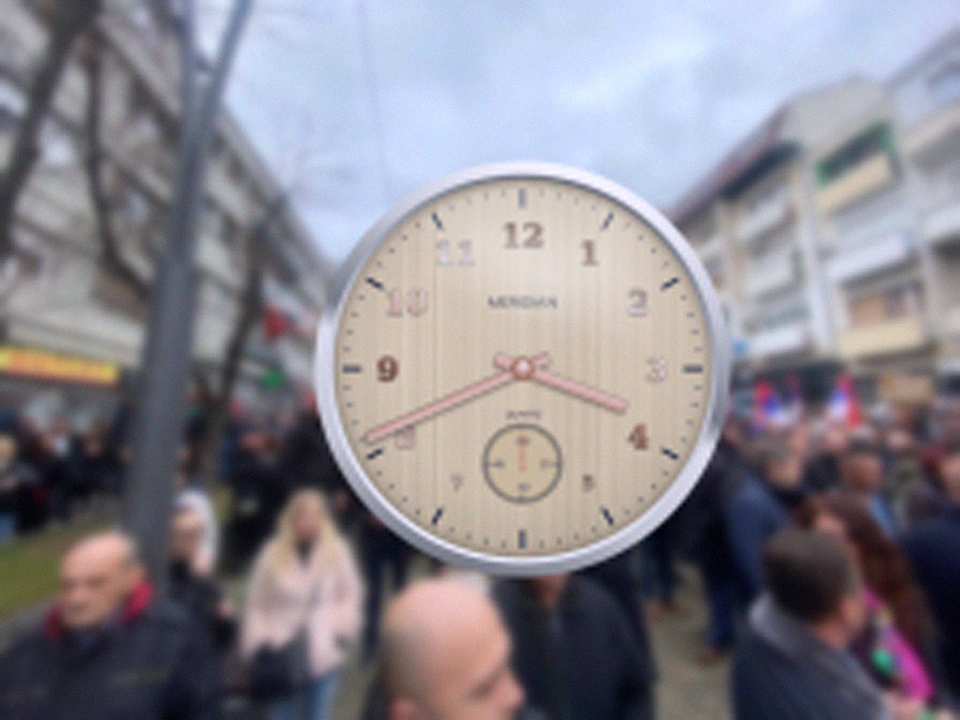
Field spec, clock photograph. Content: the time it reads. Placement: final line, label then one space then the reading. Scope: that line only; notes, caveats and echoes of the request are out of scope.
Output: 3:41
